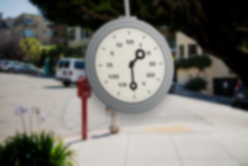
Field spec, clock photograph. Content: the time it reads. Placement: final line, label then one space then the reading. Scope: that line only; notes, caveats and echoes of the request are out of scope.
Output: 1:30
